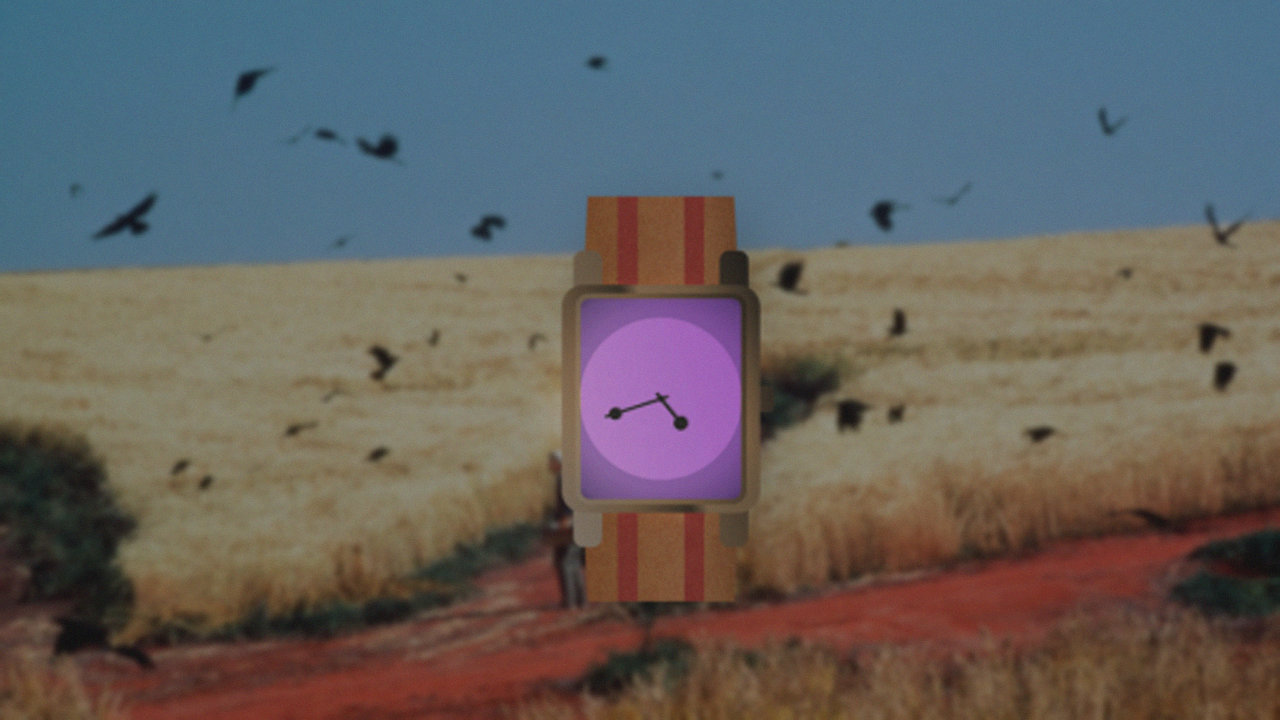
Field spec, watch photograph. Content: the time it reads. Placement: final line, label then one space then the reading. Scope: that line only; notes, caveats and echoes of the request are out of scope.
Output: 4:42
